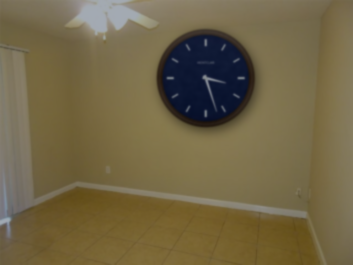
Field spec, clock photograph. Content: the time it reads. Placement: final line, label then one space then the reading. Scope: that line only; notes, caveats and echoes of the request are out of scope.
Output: 3:27
